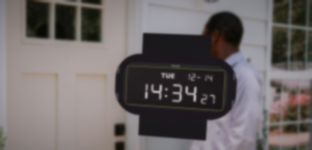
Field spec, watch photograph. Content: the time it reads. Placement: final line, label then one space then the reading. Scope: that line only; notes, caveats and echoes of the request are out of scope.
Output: 14:34
